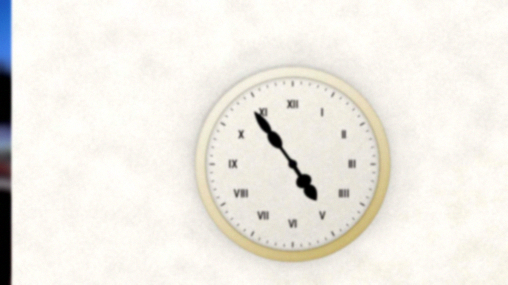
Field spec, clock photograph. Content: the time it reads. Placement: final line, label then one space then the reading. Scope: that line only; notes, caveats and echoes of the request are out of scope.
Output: 4:54
